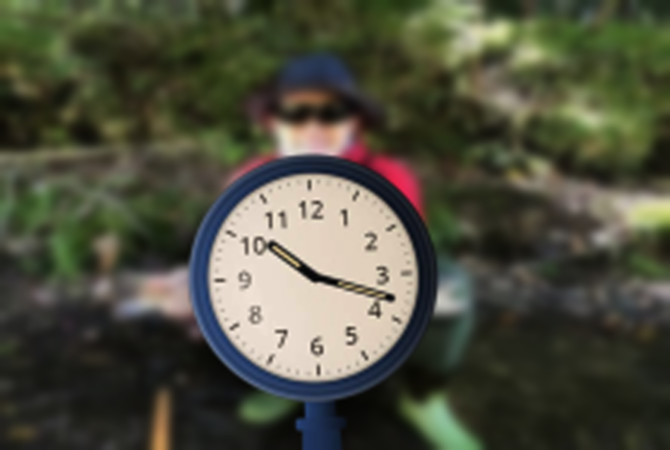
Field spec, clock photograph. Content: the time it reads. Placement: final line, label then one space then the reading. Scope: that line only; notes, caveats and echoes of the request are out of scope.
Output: 10:18
